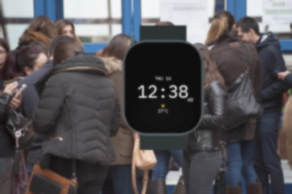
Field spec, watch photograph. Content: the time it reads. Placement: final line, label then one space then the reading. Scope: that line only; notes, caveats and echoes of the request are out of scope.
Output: 12:38
